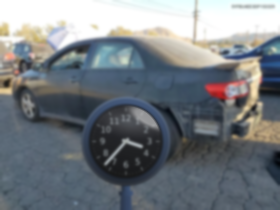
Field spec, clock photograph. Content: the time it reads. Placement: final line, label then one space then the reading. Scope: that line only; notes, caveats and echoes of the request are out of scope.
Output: 3:37
